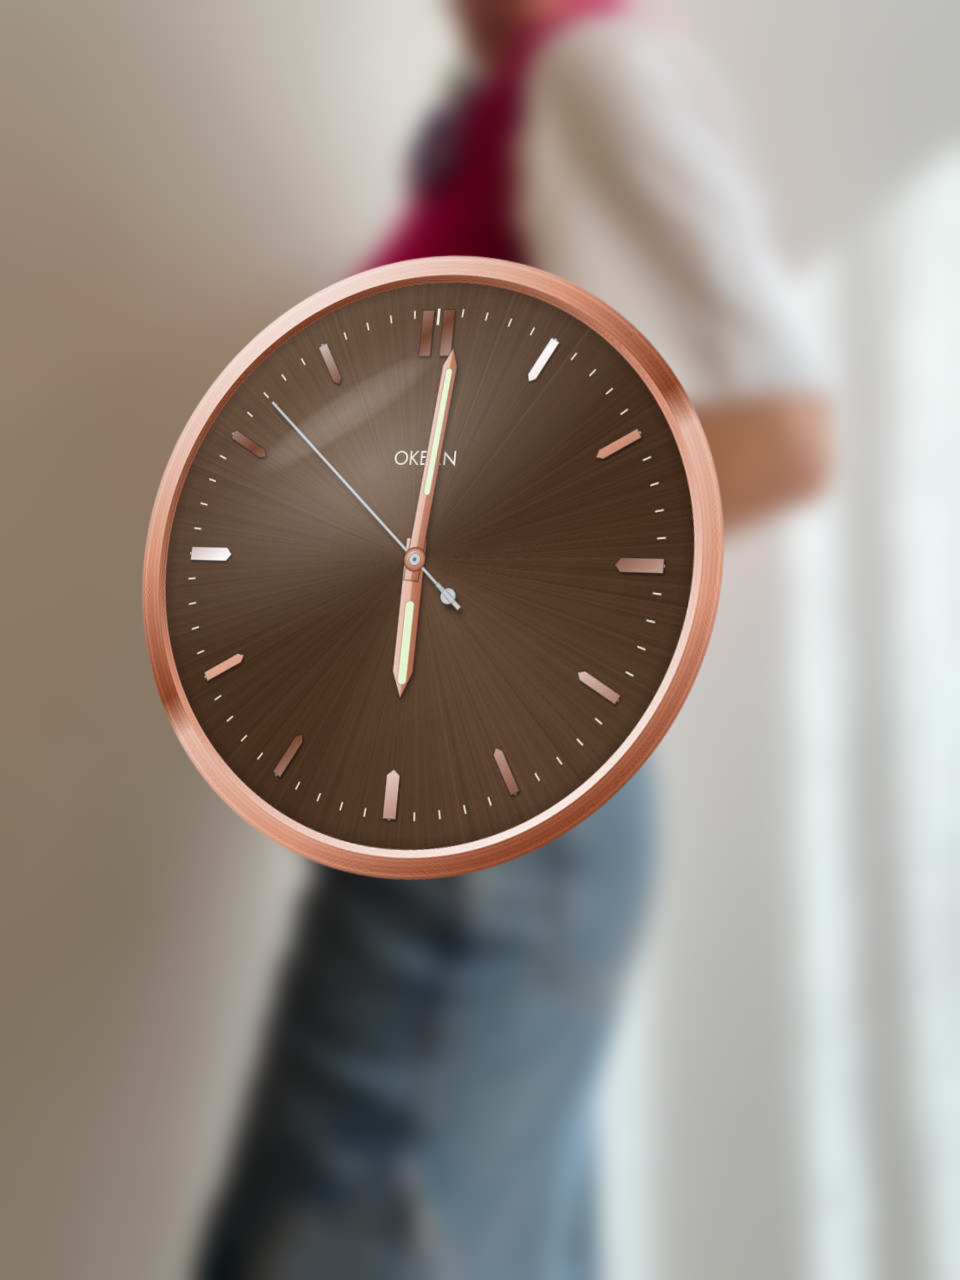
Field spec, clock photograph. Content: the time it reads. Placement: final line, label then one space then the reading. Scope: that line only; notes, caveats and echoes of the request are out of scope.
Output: 6:00:52
